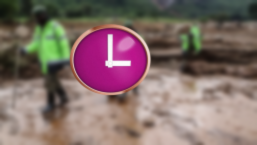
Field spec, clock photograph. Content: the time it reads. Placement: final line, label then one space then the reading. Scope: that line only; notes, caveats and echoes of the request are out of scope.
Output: 3:00
